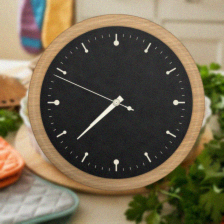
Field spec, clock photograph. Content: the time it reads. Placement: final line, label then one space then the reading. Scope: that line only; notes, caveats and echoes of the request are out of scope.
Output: 7:37:49
